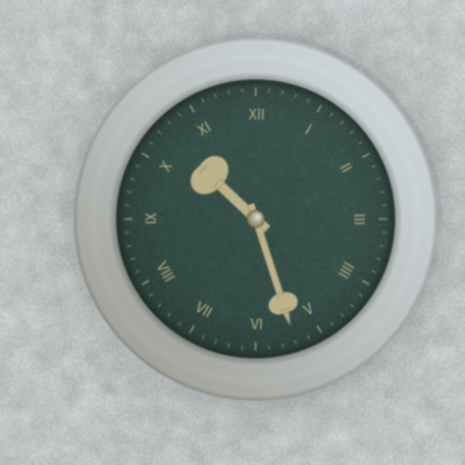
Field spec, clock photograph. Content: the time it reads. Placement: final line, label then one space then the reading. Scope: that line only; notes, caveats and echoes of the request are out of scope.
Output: 10:27
